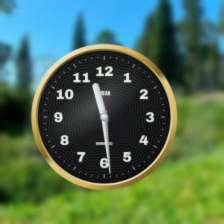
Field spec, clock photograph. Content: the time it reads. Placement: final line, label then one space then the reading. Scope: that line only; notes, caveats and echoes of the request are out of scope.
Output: 11:29
